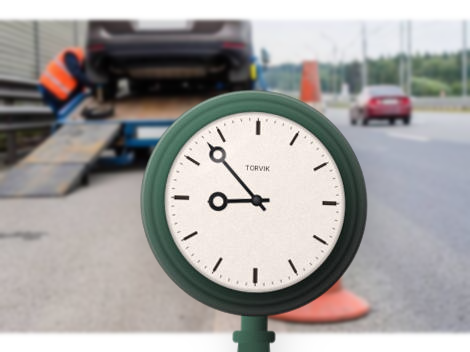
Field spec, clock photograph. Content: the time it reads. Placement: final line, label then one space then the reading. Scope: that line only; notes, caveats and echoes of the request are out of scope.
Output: 8:53
